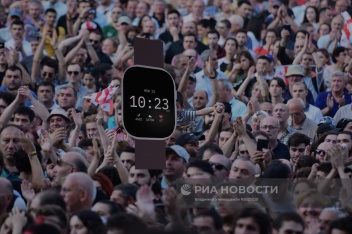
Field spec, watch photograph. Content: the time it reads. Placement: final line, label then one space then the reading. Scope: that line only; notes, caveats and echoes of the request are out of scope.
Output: 10:23
